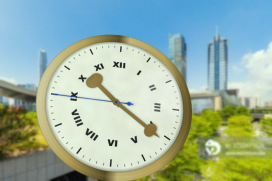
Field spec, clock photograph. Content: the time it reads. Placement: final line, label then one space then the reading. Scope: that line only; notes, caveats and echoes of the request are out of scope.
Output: 10:20:45
